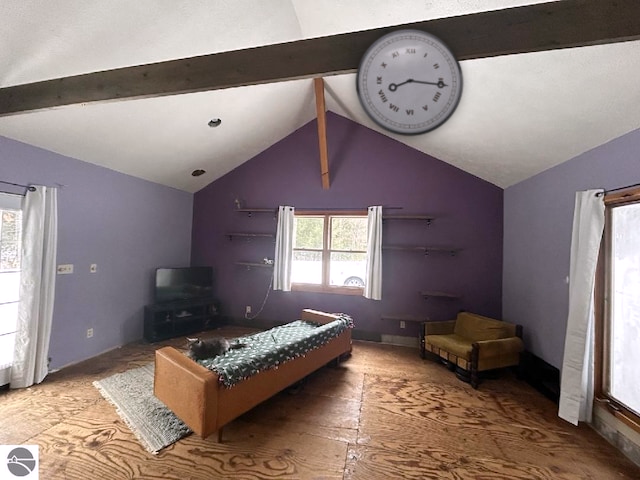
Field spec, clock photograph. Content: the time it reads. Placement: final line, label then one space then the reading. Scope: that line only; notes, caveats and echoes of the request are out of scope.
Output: 8:16
